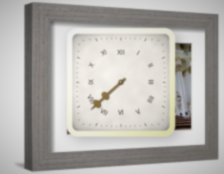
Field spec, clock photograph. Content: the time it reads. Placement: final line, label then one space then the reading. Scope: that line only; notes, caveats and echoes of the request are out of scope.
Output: 7:38
